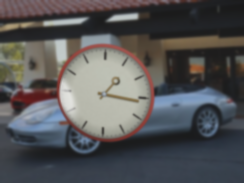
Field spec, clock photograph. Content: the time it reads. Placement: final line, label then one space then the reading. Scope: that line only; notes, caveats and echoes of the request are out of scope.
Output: 1:16
